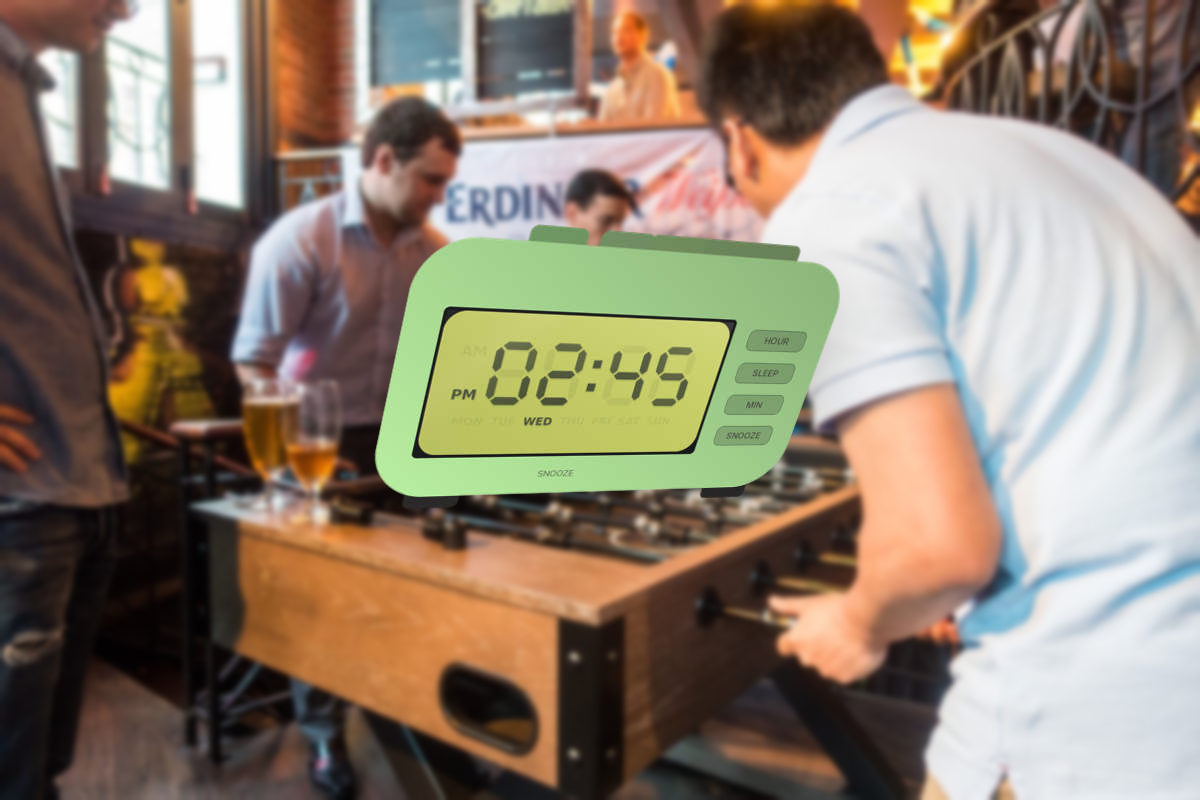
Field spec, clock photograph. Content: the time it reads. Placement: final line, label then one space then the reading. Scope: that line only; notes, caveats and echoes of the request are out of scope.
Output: 2:45
